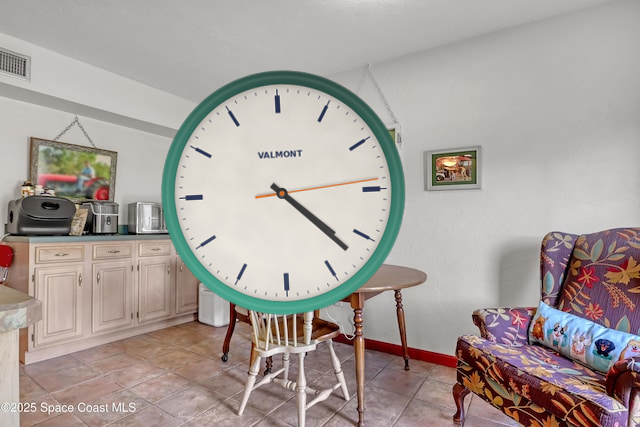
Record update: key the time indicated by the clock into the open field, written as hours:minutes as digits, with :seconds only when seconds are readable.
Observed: 4:22:14
